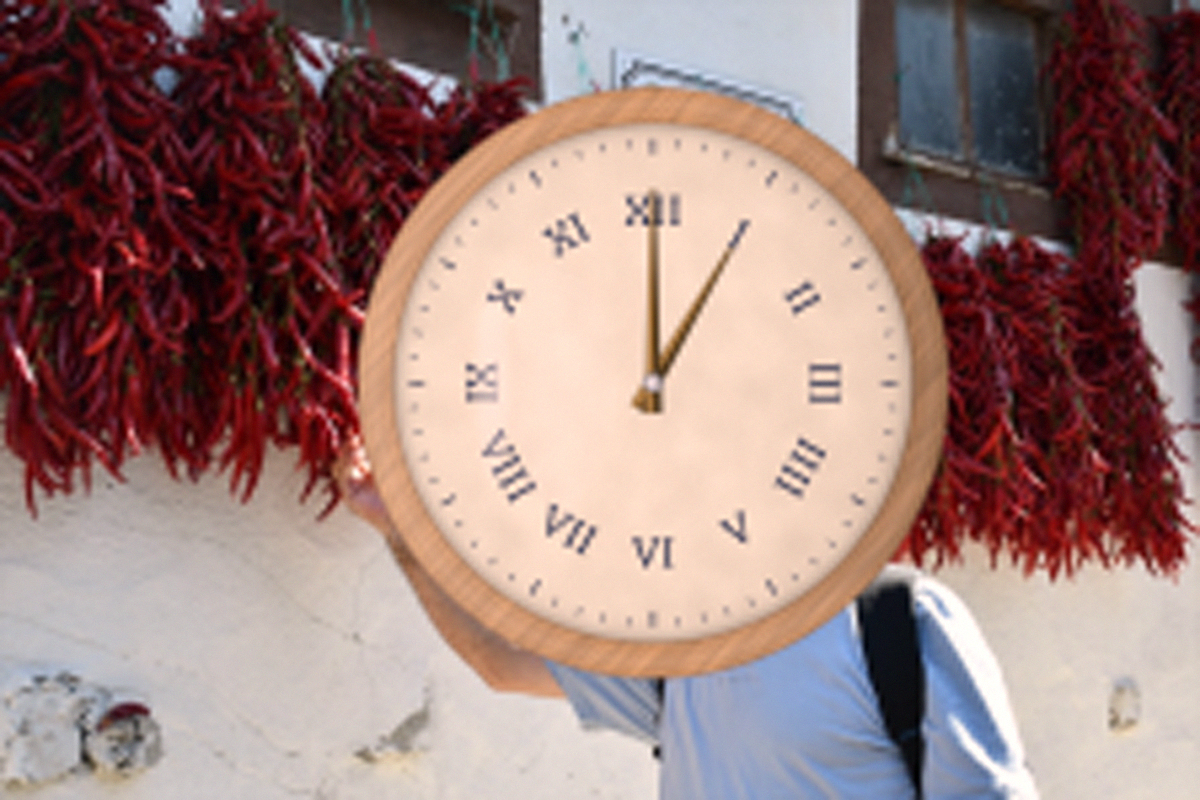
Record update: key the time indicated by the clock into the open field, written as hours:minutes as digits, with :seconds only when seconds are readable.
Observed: 1:00
